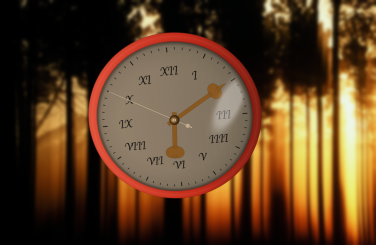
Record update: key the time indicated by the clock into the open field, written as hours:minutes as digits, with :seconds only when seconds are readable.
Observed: 6:09:50
